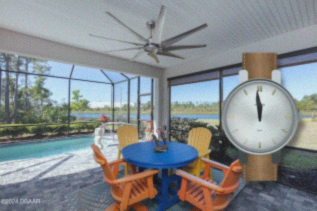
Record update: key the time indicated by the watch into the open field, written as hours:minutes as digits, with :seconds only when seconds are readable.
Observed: 11:59
